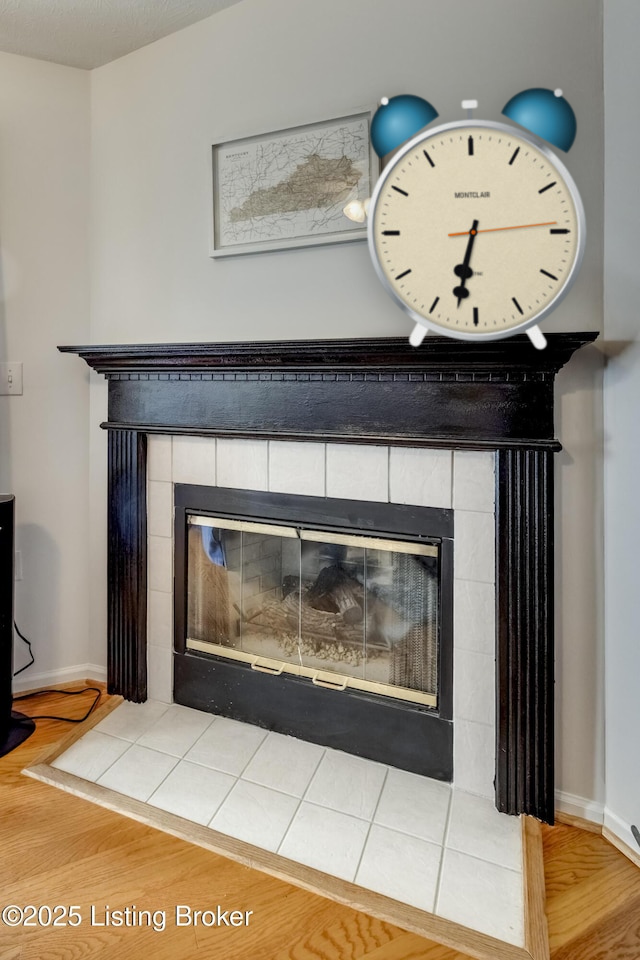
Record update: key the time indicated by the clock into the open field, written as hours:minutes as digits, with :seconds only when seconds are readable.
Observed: 6:32:14
